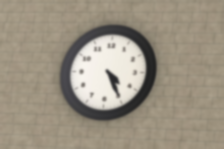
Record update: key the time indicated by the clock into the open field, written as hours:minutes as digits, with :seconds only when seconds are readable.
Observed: 4:25
